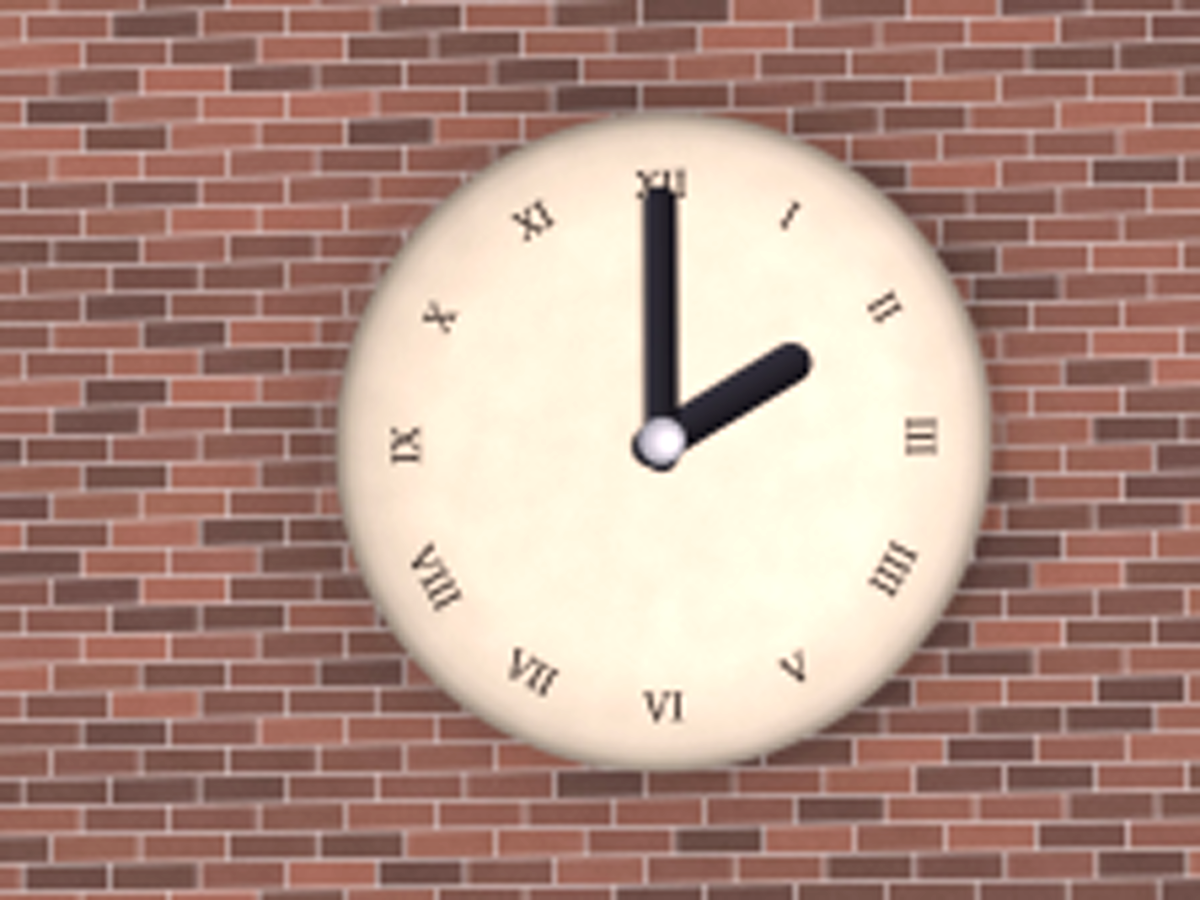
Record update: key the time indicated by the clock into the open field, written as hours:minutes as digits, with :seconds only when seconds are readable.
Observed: 2:00
